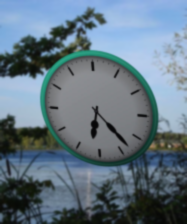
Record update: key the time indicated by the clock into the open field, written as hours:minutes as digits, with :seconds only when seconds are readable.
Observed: 6:23
